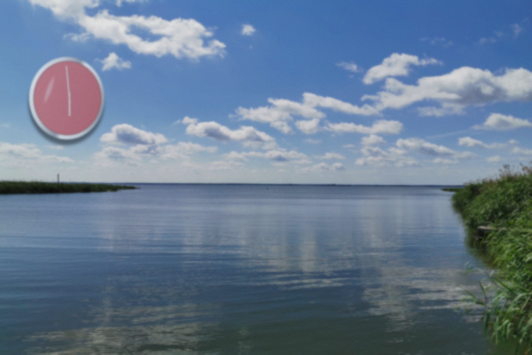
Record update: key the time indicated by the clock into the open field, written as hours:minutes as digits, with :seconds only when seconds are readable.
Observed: 5:59
